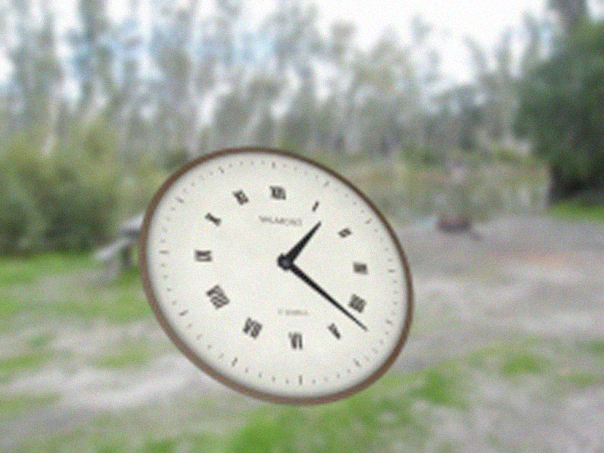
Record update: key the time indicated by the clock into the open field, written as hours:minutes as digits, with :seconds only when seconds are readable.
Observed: 1:22
